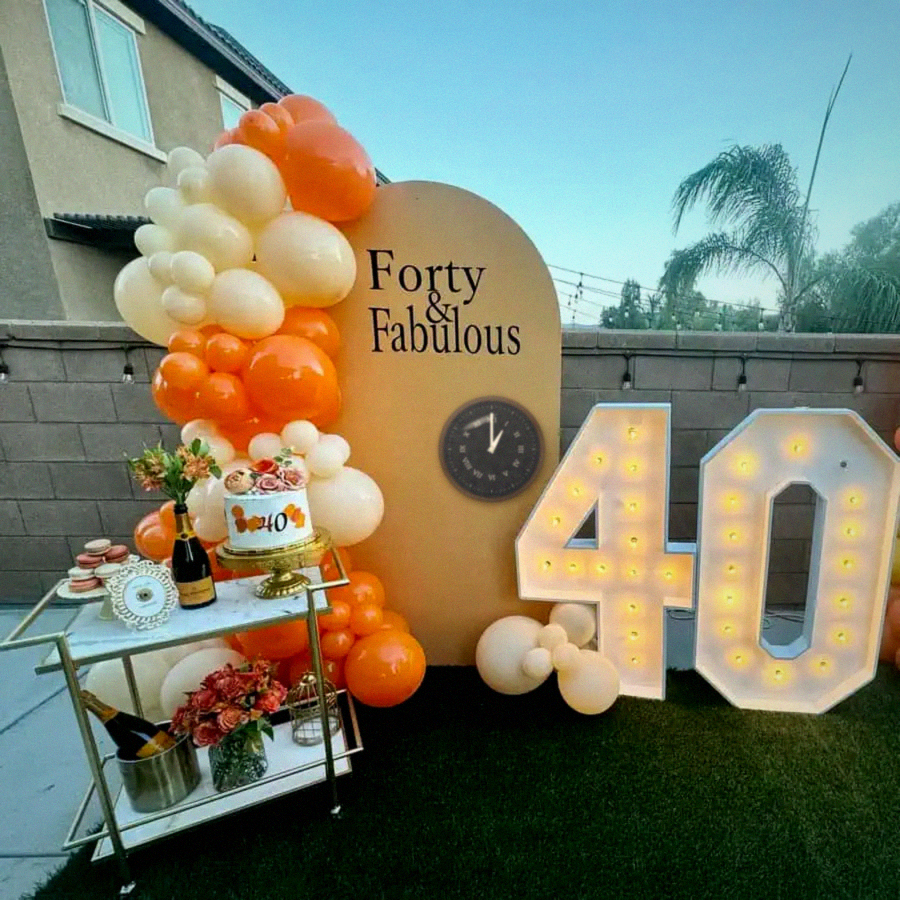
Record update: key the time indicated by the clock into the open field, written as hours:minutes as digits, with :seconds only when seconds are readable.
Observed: 1:00
